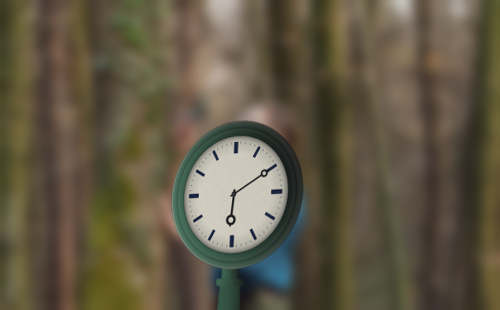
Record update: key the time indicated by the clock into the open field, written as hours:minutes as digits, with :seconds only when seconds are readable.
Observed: 6:10
